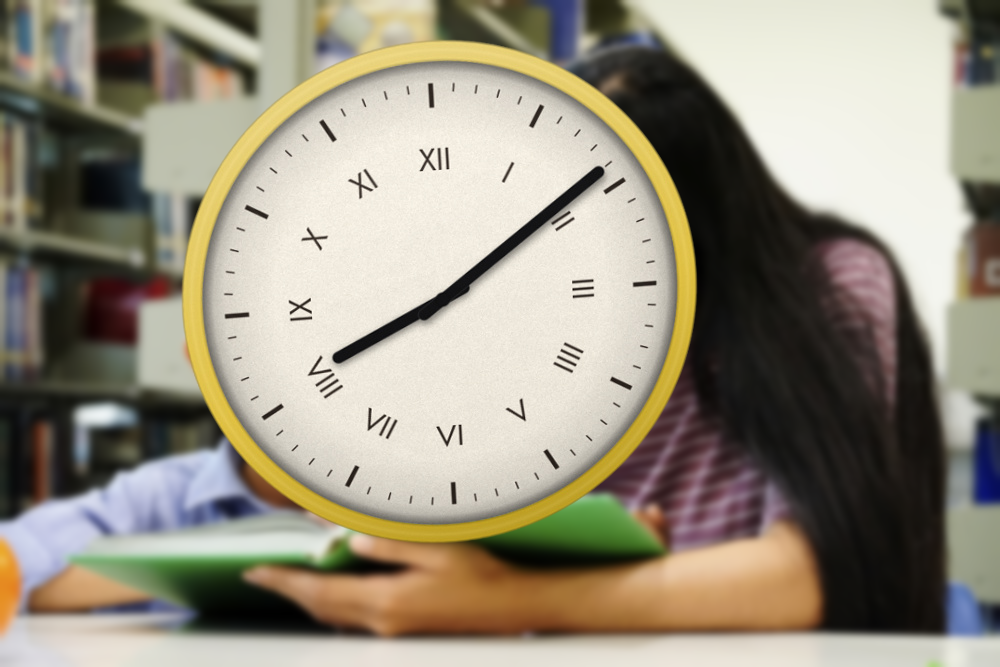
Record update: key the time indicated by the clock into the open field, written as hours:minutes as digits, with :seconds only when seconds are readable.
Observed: 8:09
